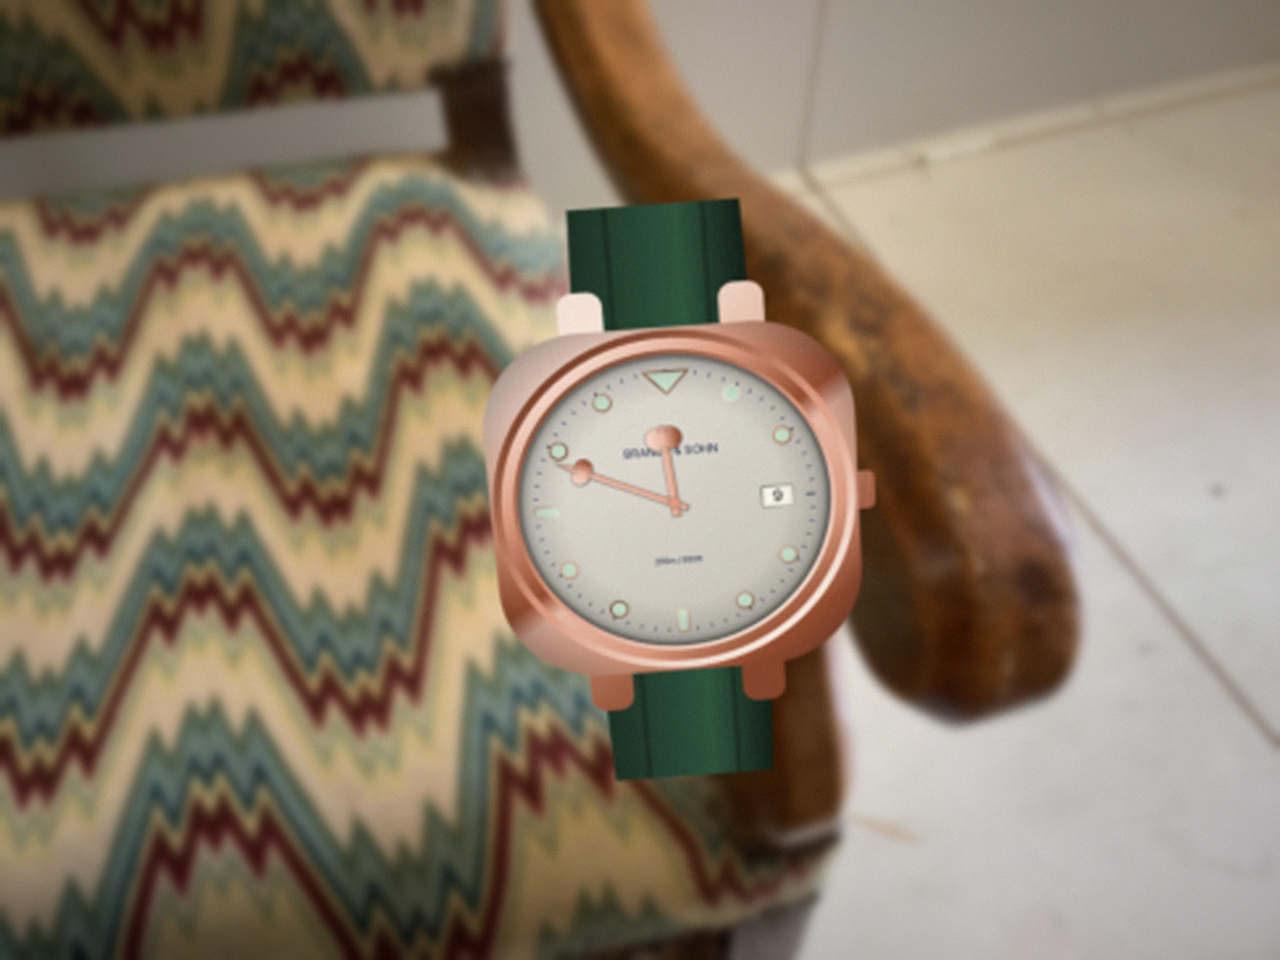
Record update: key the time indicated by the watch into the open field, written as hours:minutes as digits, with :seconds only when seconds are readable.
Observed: 11:49
